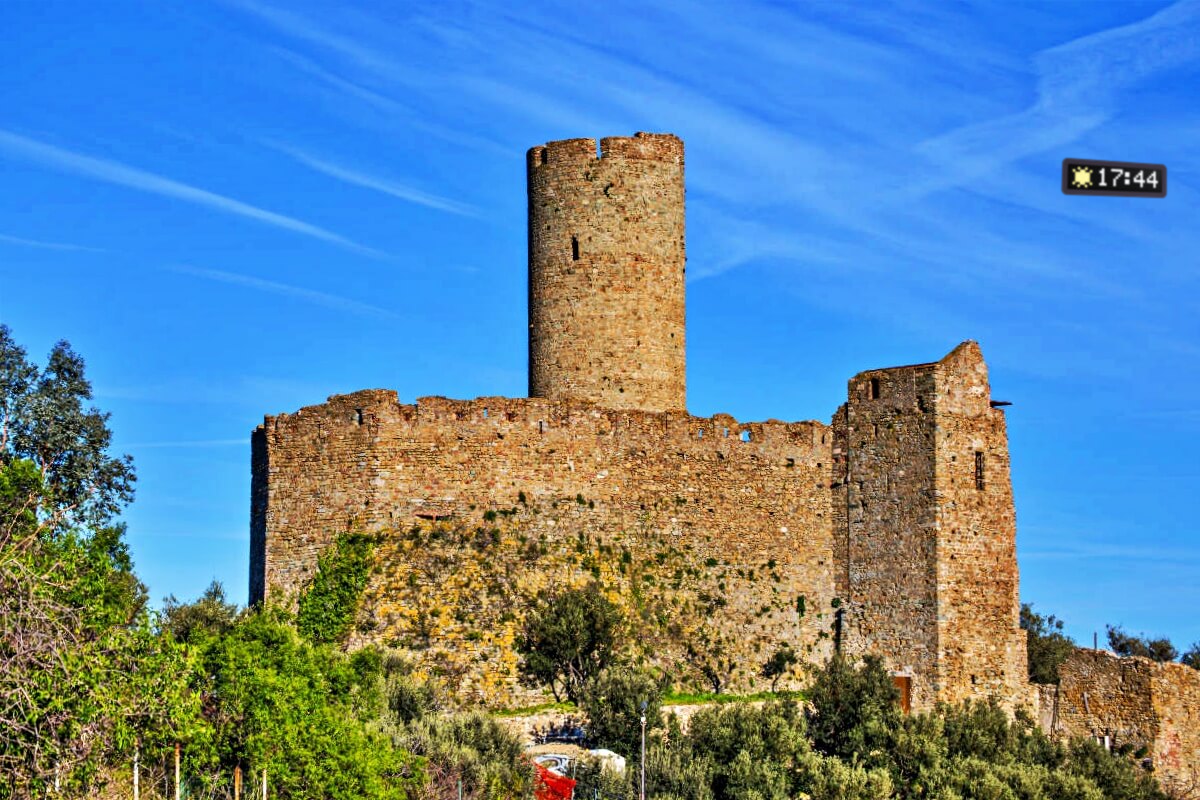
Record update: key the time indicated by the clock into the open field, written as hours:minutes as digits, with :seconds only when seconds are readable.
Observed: 17:44
